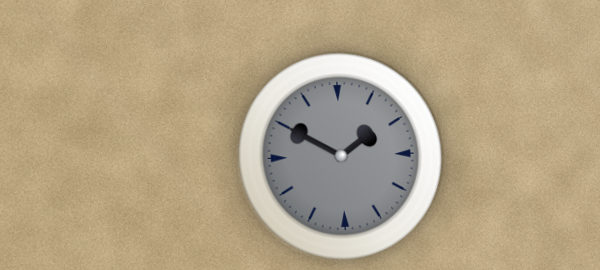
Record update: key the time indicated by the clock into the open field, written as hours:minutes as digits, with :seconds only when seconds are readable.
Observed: 1:50
